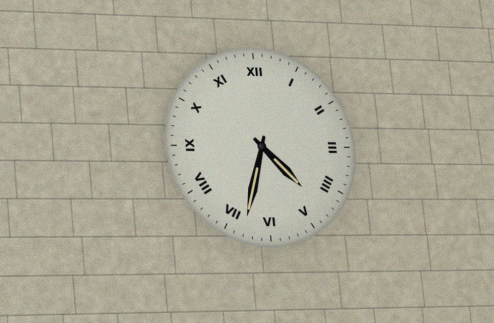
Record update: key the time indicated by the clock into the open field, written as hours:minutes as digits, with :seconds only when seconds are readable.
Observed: 4:33
